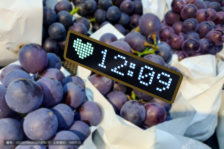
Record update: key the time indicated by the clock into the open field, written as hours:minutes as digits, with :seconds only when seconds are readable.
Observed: 12:09
